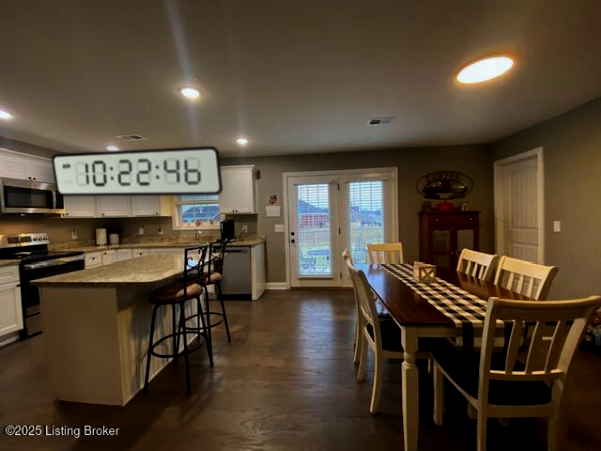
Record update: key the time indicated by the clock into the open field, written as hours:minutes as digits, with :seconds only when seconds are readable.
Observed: 10:22:46
